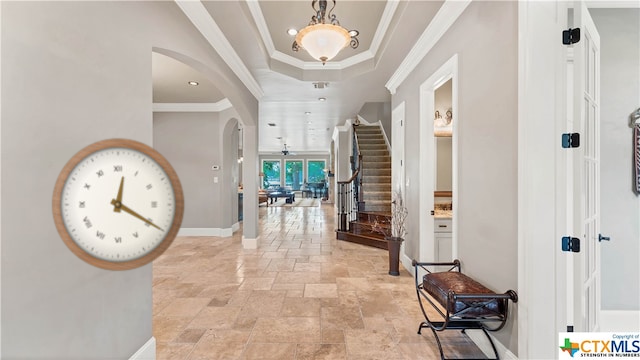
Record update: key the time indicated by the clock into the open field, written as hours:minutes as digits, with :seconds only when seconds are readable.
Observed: 12:20
